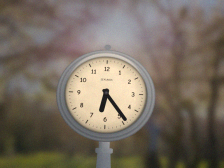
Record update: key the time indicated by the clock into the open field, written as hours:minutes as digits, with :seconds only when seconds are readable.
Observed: 6:24
